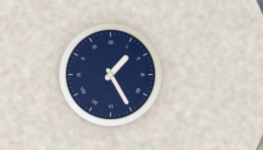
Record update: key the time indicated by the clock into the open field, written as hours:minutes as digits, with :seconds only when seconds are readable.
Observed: 1:25
